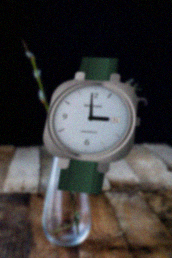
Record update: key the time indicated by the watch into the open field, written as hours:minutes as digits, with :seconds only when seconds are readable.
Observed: 2:59
